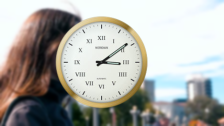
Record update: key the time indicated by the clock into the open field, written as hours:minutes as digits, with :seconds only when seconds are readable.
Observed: 3:09
